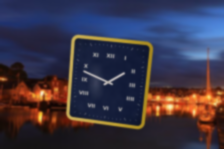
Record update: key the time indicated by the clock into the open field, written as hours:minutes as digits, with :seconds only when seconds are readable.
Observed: 1:48
